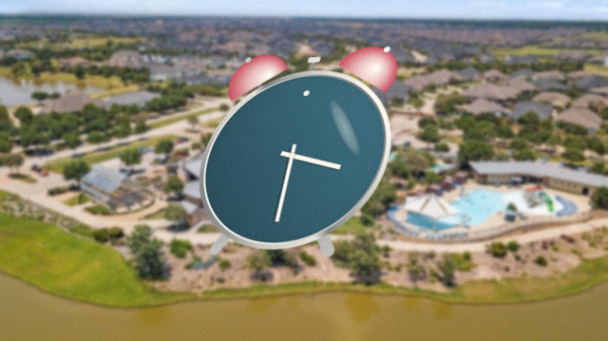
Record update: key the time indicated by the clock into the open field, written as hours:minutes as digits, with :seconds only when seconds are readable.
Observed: 3:30
